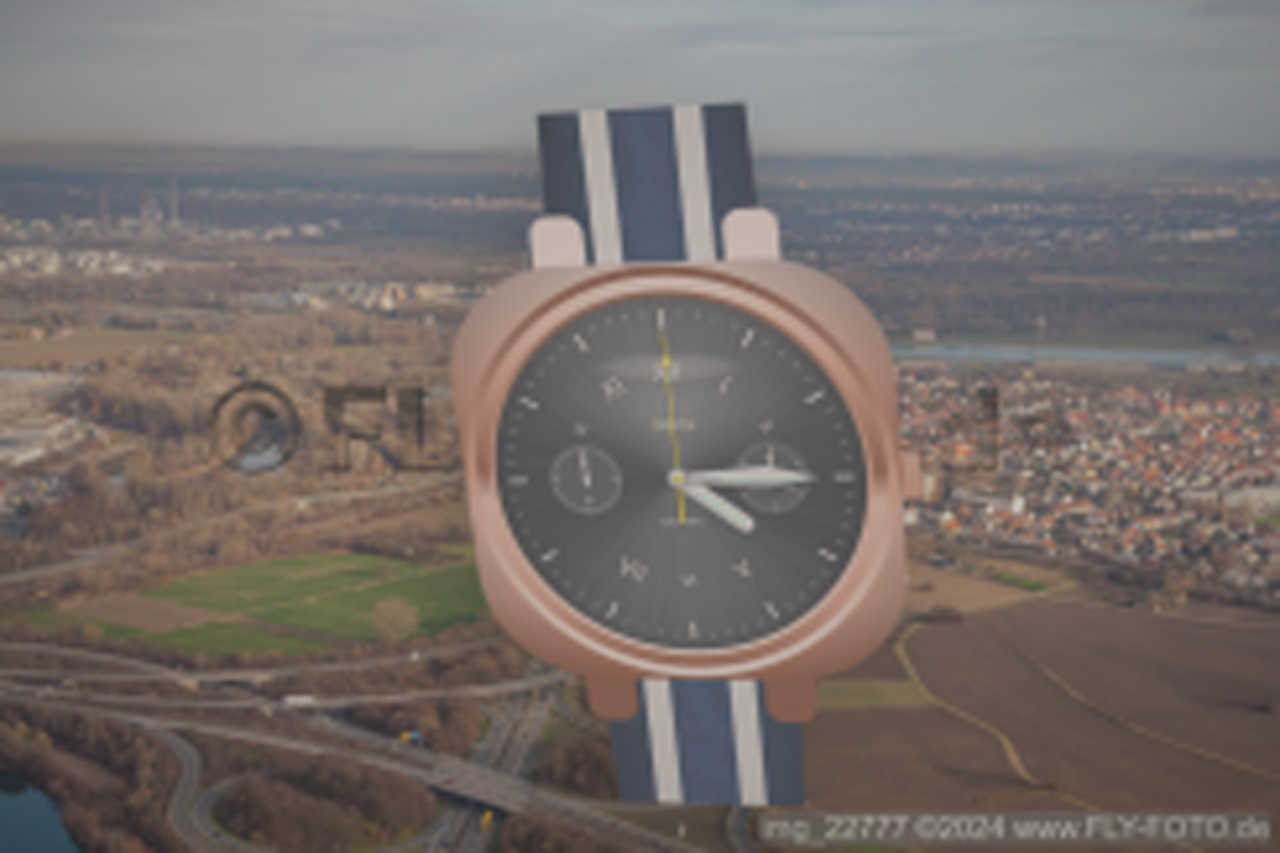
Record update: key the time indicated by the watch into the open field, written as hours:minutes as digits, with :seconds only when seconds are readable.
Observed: 4:15
